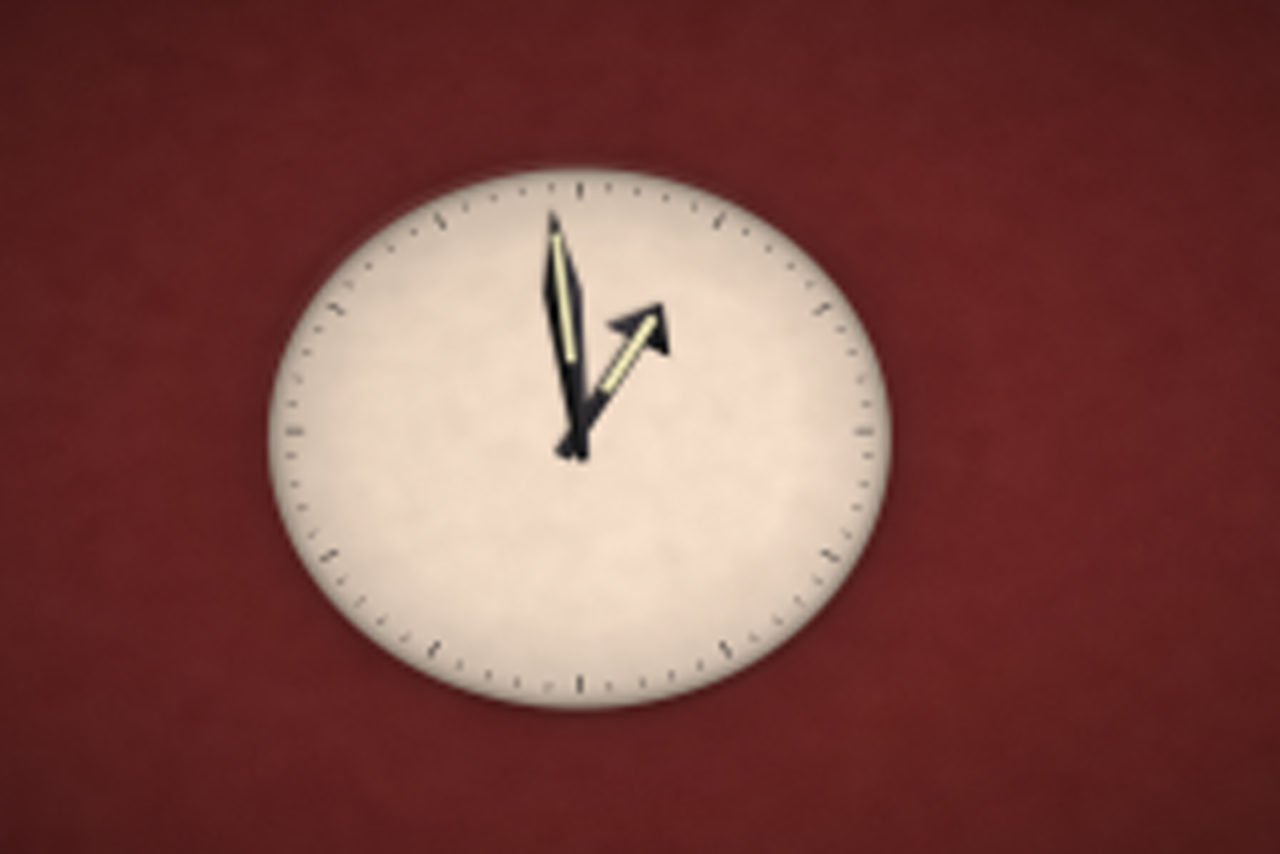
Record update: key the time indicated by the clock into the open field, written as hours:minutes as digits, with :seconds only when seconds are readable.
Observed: 12:59
